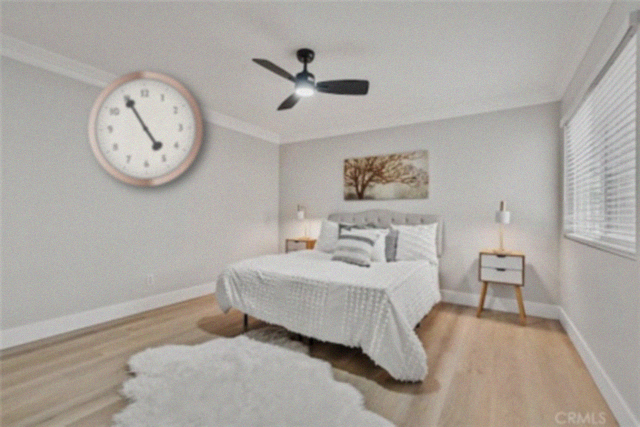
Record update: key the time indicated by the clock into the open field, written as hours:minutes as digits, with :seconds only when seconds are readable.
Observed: 4:55
